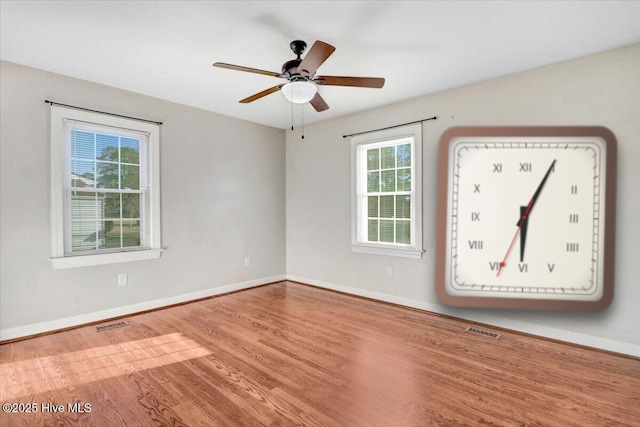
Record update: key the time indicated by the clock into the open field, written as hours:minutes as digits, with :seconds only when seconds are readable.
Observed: 6:04:34
